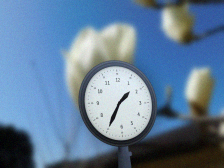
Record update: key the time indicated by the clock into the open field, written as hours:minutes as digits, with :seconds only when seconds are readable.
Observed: 1:35
